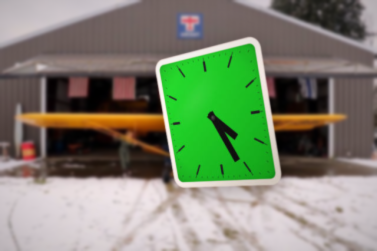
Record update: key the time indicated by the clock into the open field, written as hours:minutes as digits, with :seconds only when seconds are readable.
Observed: 4:26
